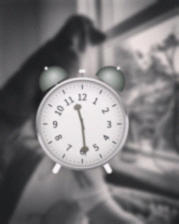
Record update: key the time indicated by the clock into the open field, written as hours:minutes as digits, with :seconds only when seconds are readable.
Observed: 11:29
